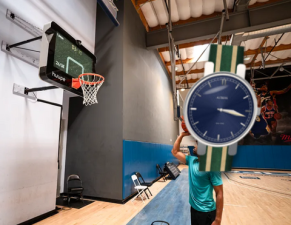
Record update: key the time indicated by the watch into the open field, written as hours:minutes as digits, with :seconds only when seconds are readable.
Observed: 3:17
